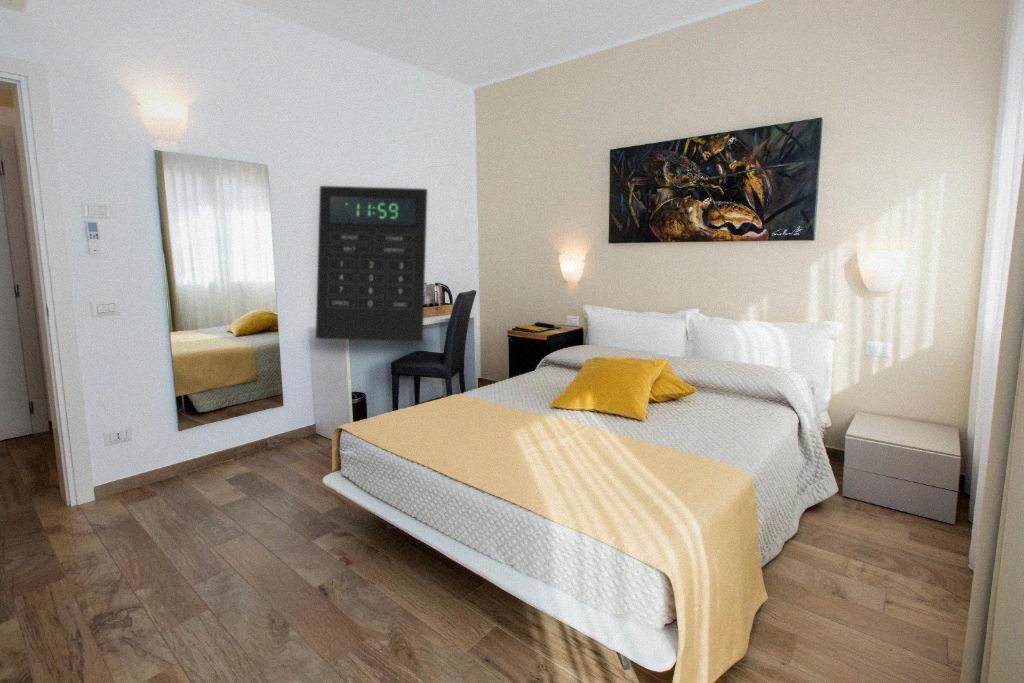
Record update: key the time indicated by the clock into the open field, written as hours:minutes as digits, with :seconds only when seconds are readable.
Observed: 11:59
